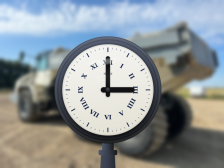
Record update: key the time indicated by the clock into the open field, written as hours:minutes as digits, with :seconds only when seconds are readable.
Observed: 3:00
